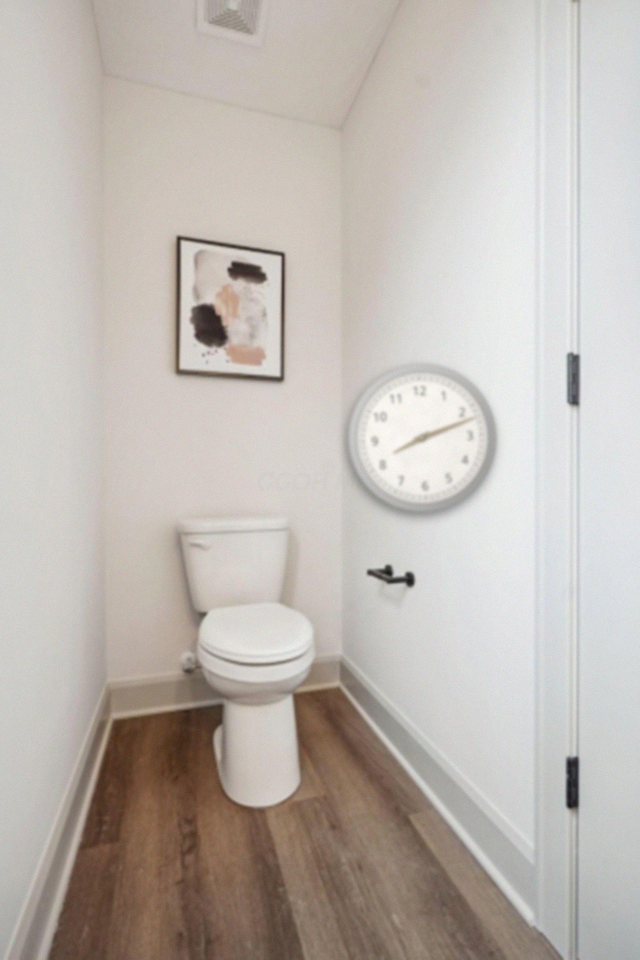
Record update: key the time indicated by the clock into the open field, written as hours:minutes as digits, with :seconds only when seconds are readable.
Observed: 8:12
